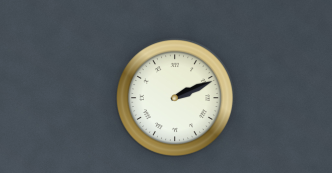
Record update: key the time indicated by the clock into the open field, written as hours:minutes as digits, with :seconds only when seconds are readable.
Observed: 2:11
